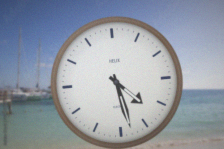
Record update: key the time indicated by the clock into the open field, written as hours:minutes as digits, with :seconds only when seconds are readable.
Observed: 4:28
